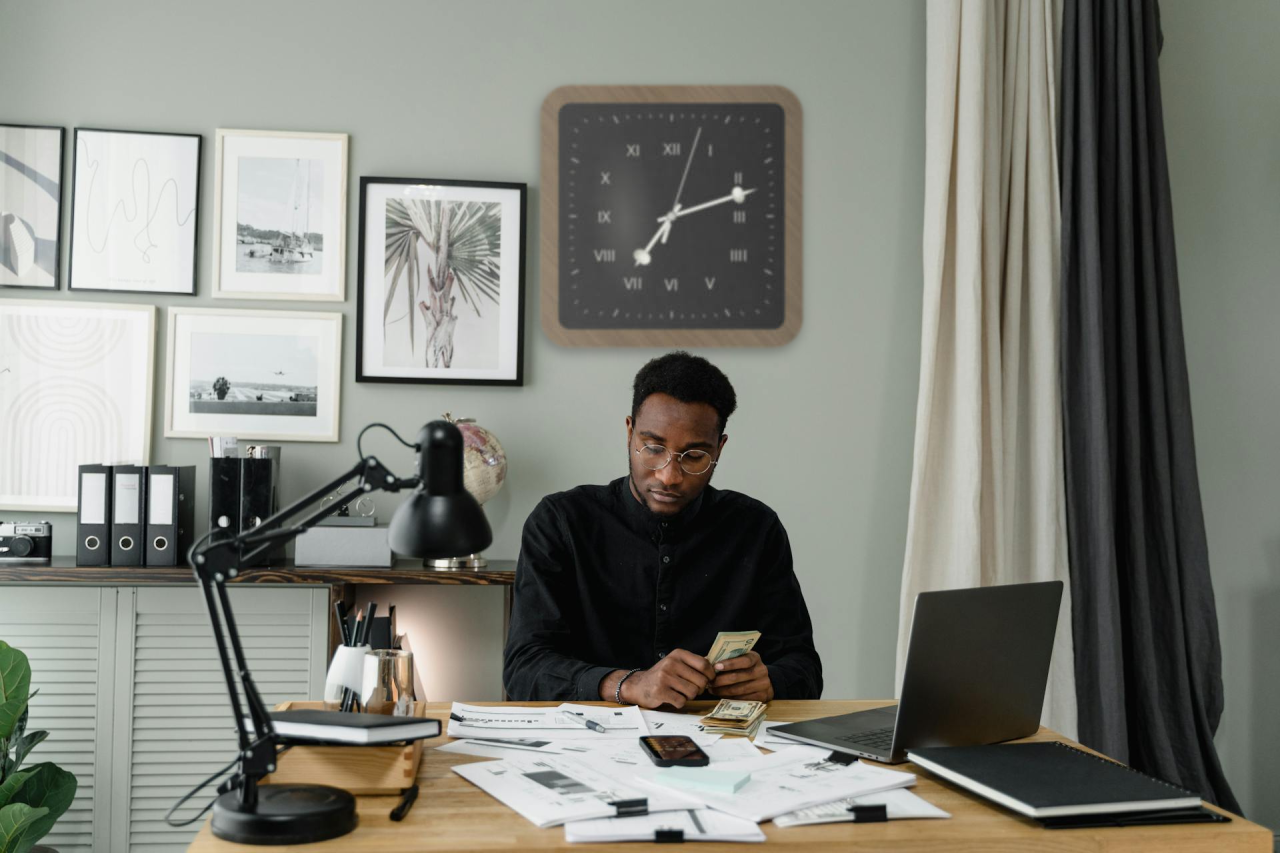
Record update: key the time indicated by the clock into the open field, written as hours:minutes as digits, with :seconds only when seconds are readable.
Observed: 7:12:03
